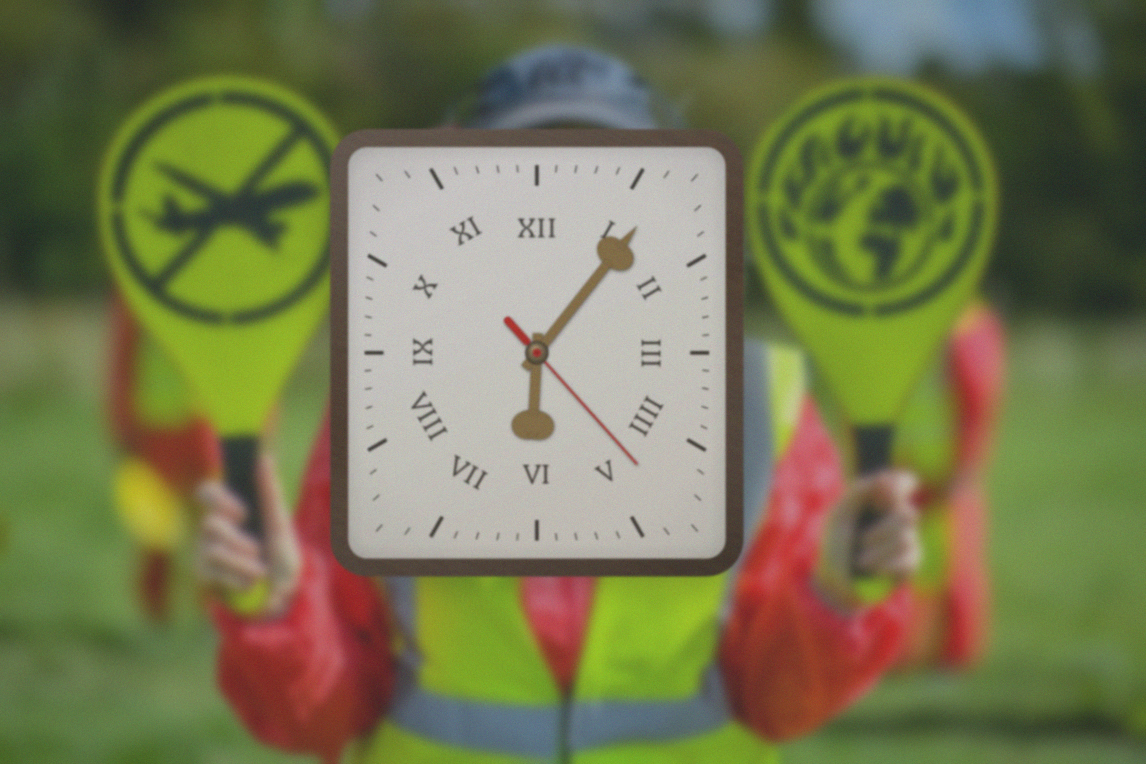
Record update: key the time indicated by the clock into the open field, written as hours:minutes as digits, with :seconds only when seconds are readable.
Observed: 6:06:23
